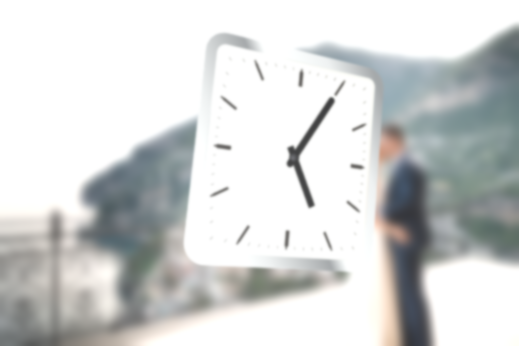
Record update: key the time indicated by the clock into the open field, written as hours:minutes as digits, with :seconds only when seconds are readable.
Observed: 5:05
